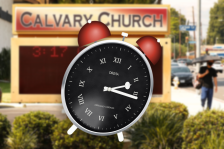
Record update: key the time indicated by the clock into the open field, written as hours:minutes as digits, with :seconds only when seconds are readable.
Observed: 2:16
